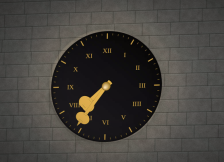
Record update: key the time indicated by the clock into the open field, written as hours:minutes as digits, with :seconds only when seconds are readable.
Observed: 7:36
